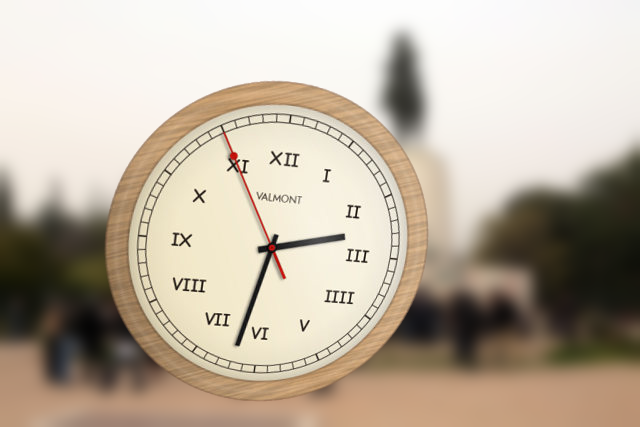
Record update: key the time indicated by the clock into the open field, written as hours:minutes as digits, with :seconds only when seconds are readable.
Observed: 2:31:55
